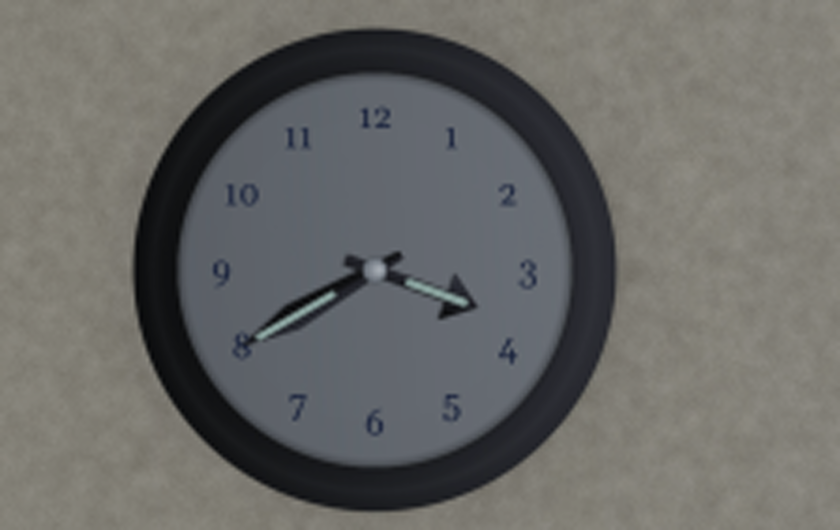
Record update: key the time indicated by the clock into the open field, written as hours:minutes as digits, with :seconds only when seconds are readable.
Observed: 3:40
